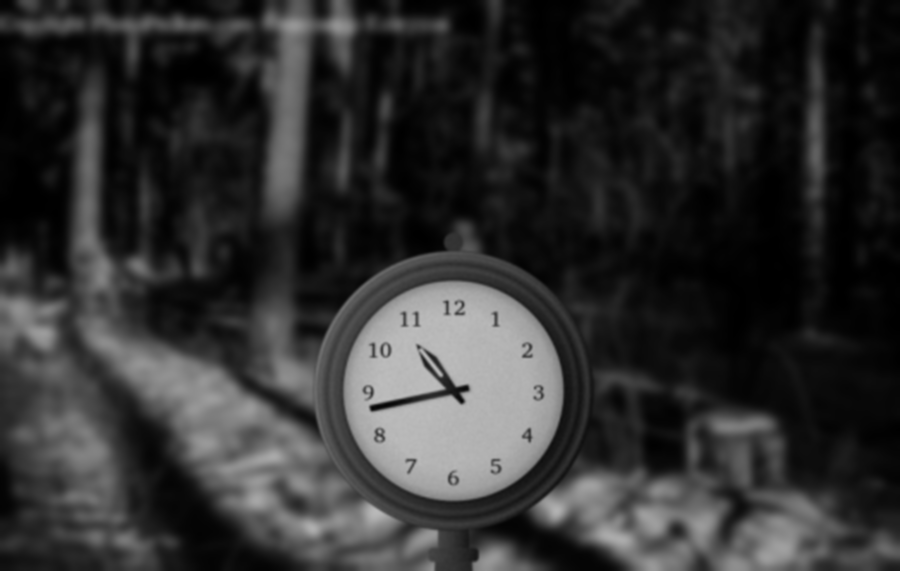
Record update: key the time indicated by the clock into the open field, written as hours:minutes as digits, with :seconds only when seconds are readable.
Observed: 10:43
